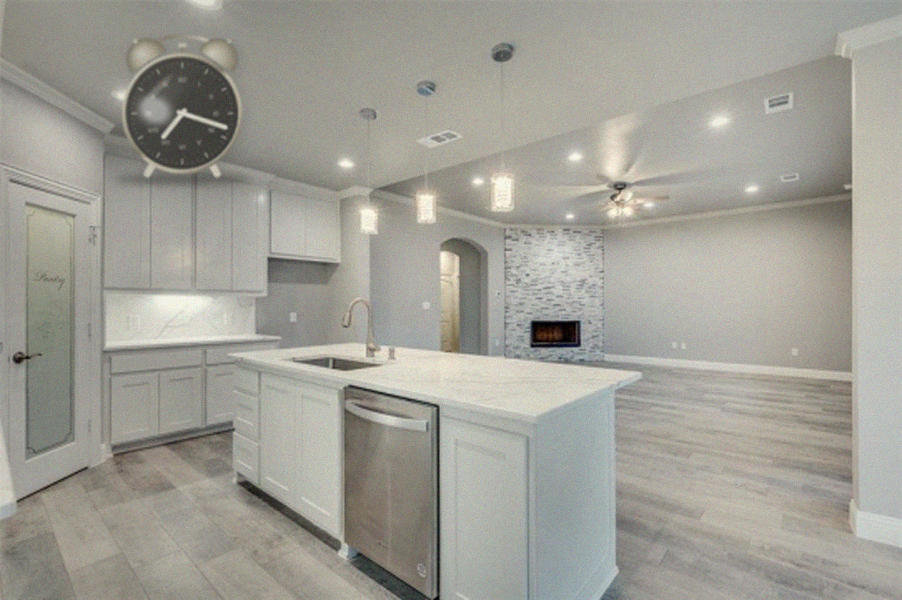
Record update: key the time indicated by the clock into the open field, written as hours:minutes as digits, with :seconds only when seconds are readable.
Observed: 7:18
